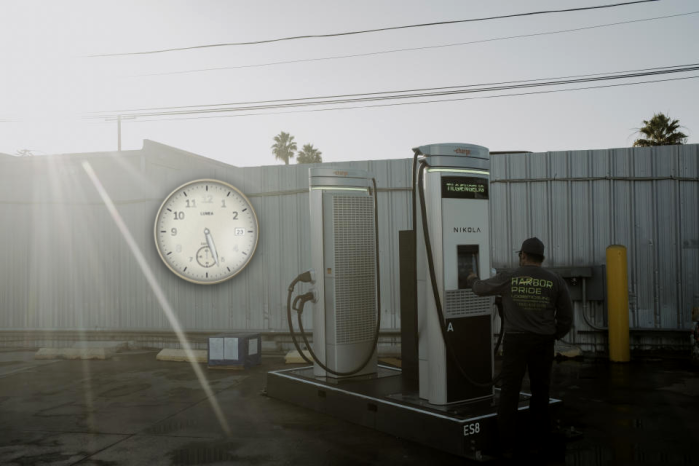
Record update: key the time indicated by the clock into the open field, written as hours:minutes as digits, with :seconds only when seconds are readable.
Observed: 5:27
